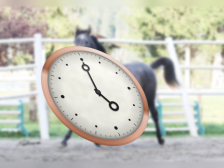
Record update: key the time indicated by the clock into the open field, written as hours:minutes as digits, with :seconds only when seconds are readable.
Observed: 5:00
